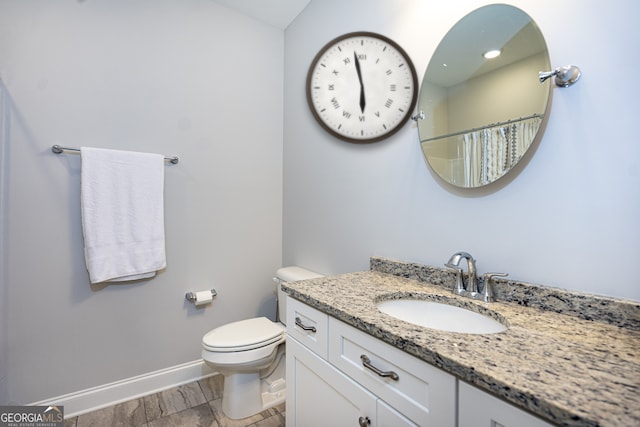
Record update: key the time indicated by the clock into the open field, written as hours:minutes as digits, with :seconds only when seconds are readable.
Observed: 5:58
